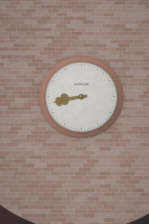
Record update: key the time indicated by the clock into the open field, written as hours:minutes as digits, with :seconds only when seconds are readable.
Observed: 8:43
